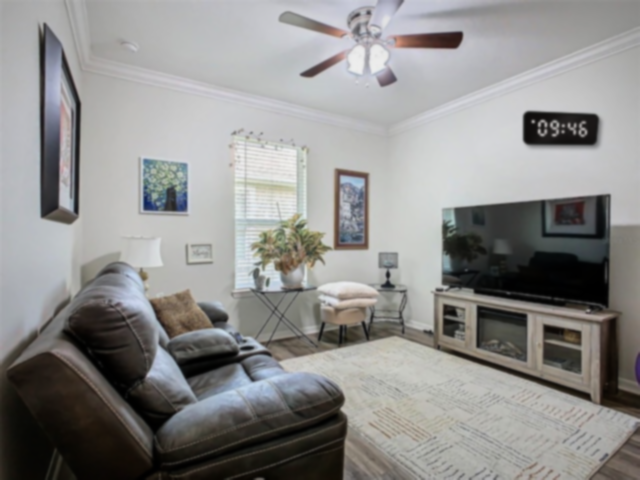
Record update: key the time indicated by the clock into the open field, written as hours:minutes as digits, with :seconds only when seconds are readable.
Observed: 9:46
